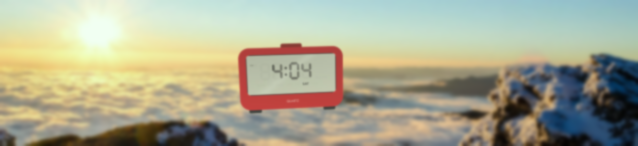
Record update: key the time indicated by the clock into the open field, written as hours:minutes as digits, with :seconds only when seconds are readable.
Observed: 4:04
